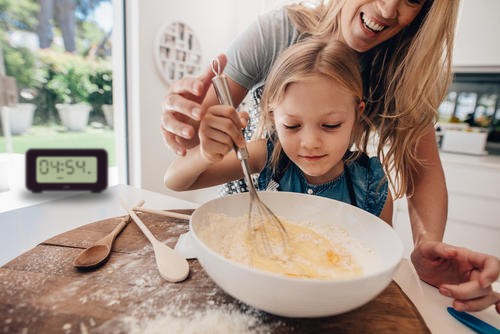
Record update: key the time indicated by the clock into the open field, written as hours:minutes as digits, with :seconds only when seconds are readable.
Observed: 4:54
